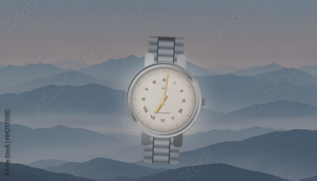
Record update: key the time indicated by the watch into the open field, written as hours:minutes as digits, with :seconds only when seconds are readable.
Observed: 7:01
